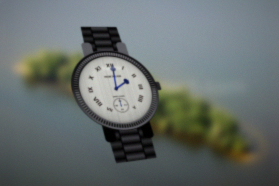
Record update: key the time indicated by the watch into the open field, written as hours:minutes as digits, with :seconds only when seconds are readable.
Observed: 2:01
